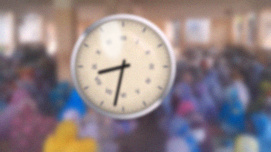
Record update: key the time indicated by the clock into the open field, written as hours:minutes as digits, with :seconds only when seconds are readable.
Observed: 8:32
